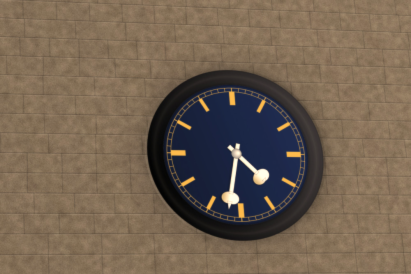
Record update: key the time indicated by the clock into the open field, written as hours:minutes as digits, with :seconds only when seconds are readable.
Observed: 4:32
